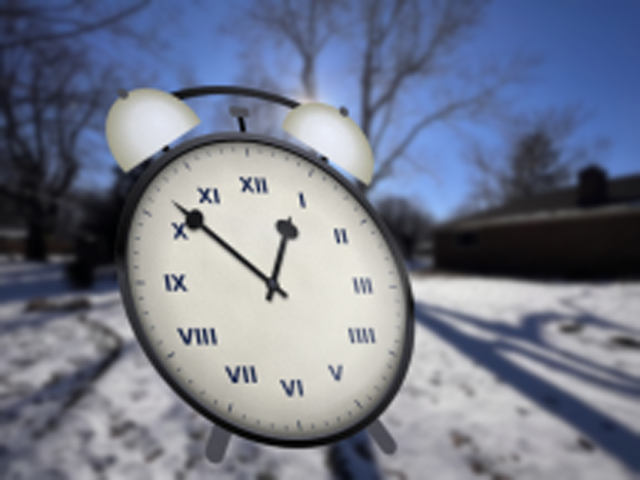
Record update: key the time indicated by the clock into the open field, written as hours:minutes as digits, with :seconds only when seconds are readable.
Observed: 12:52
